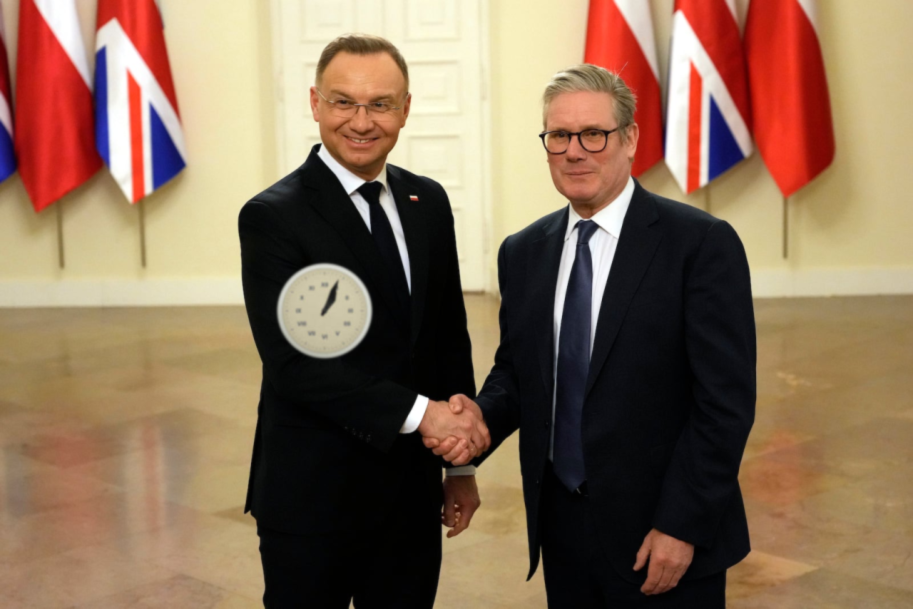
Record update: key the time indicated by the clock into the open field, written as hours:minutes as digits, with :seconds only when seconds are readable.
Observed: 1:04
